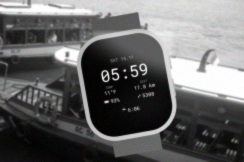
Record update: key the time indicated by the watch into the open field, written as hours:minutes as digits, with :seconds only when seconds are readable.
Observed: 5:59
